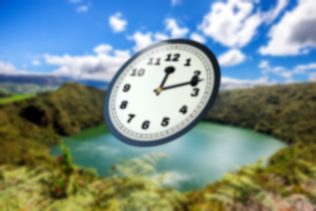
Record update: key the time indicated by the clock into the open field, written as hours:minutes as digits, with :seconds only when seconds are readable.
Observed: 12:12
